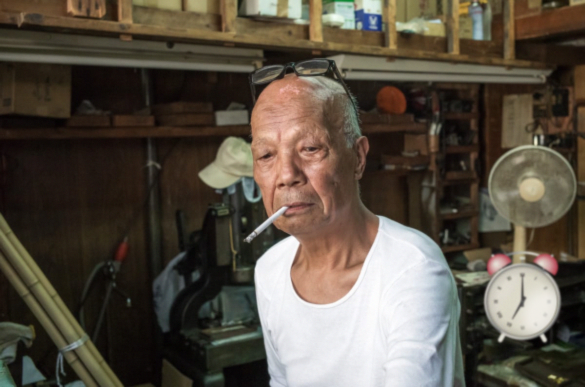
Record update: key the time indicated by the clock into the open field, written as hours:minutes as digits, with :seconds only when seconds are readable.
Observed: 7:00
